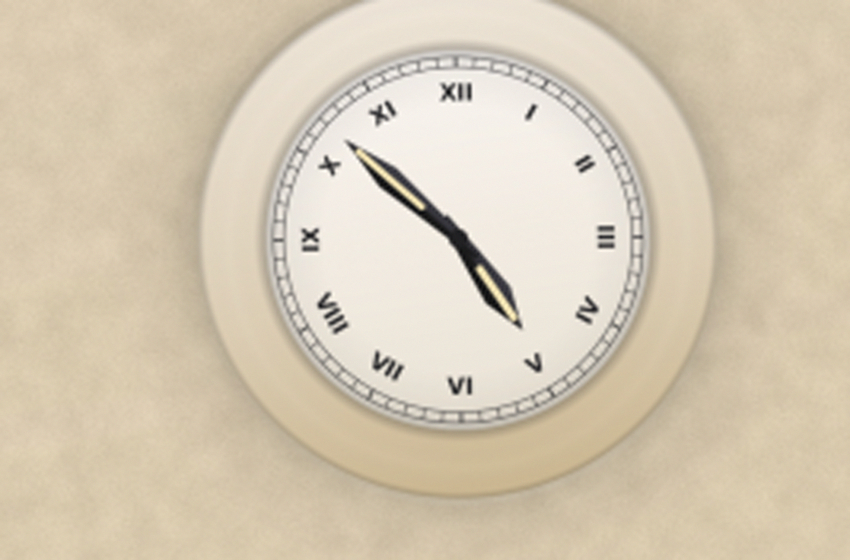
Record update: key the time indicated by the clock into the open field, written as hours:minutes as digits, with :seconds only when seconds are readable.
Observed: 4:52
